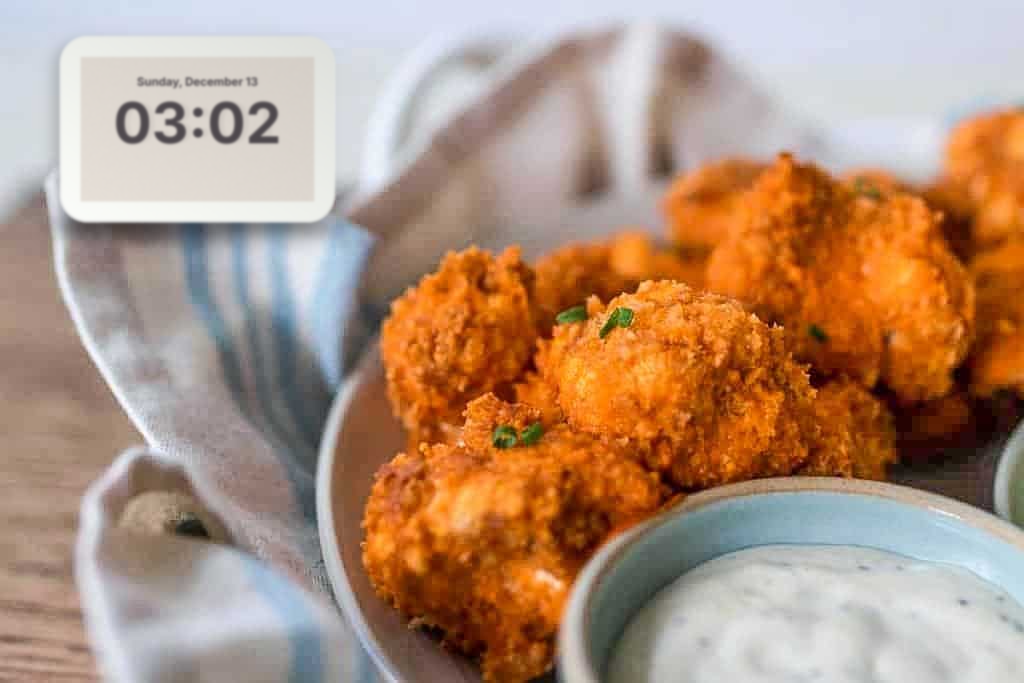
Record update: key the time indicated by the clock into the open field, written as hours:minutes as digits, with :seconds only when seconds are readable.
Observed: 3:02
